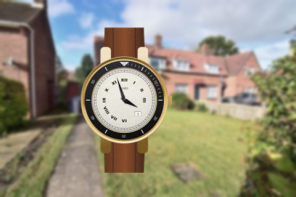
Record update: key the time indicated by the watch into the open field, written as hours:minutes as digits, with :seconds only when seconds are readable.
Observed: 3:57
